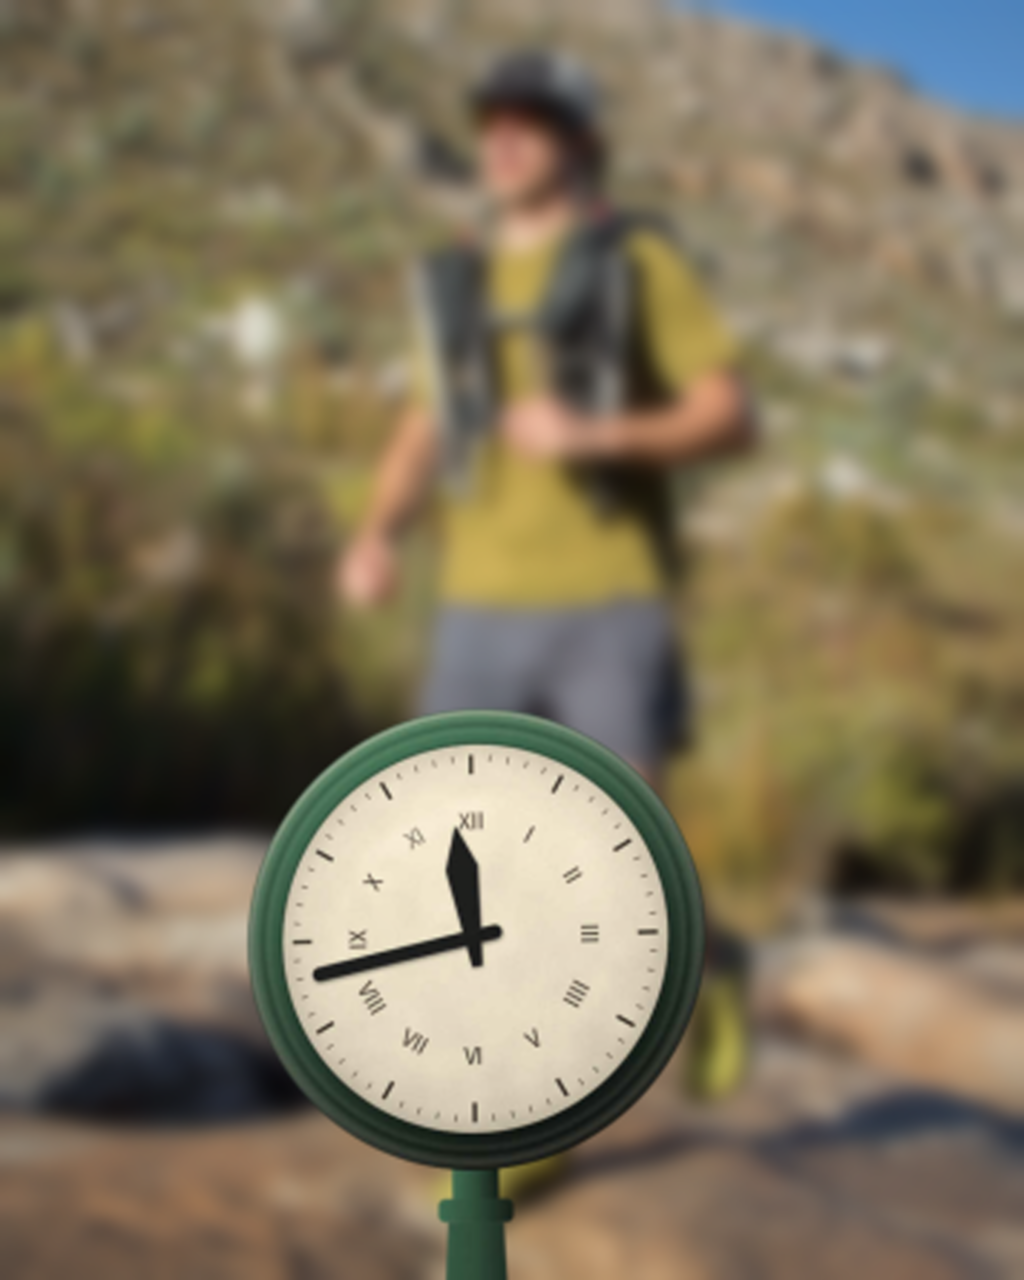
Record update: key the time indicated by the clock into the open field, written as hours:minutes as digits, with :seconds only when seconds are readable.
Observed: 11:43
